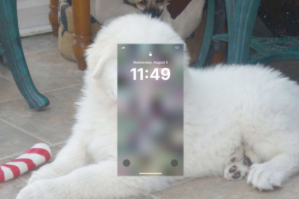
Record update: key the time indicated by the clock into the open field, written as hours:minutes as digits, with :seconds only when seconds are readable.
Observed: 11:49
